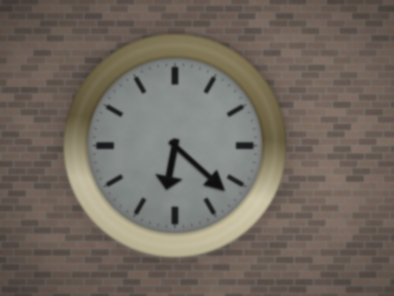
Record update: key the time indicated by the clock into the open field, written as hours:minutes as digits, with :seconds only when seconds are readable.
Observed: 6:22
